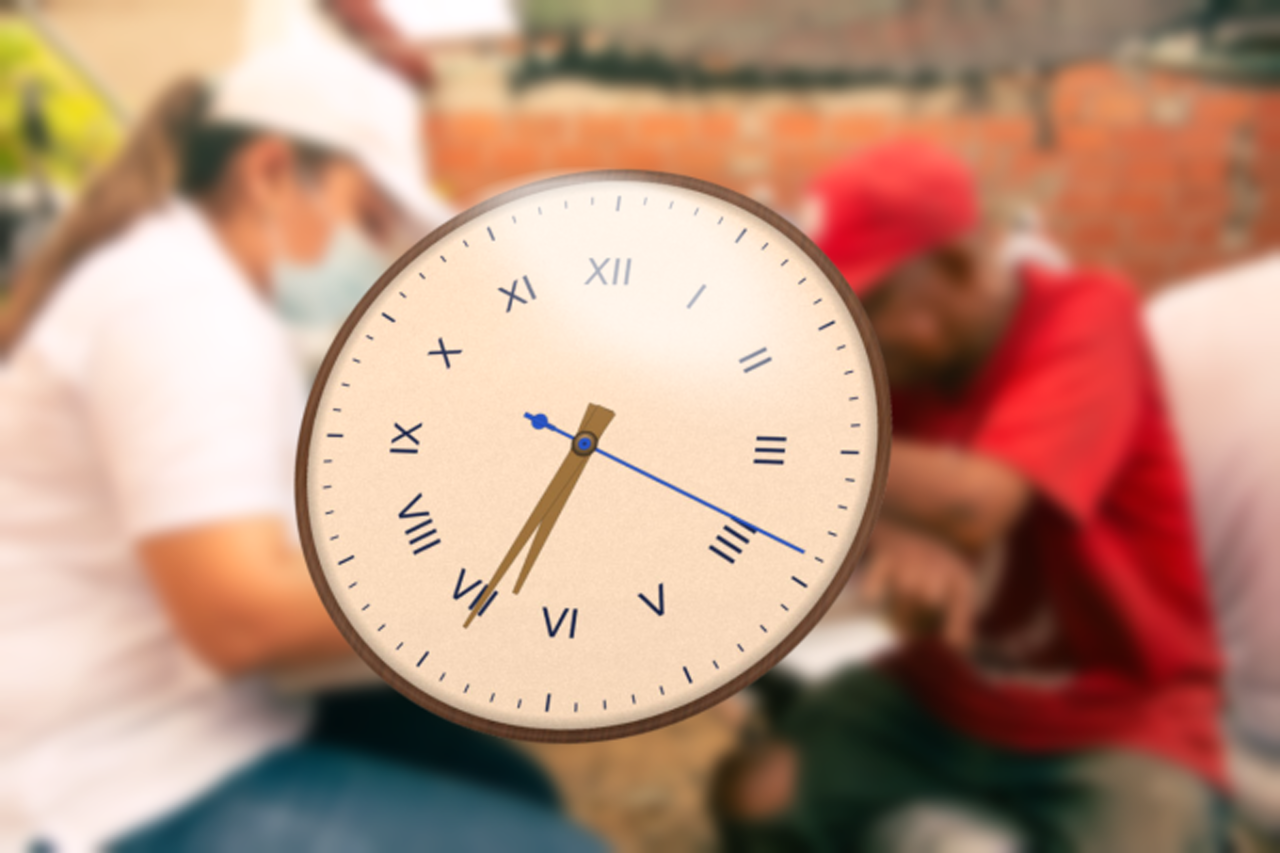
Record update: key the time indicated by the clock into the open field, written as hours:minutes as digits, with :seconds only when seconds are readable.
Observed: 6:34:19
